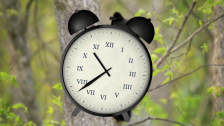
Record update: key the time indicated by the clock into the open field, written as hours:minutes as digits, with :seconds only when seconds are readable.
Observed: 10:38
